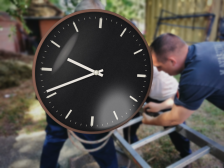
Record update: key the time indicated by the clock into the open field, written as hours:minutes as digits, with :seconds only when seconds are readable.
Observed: 9:41
